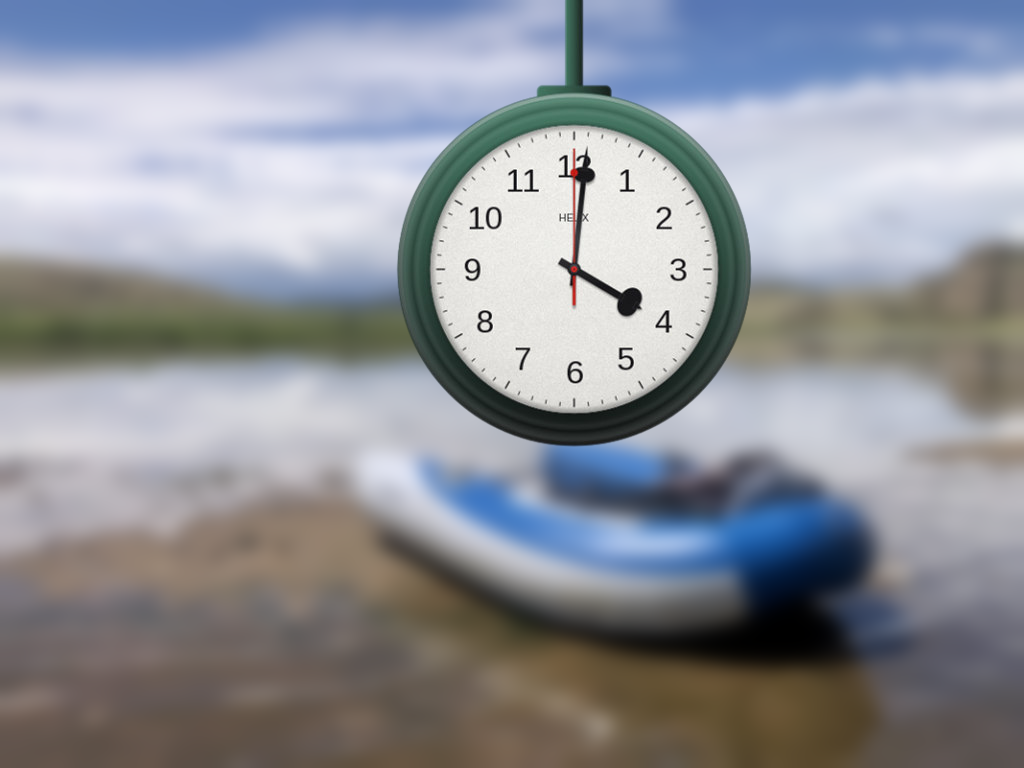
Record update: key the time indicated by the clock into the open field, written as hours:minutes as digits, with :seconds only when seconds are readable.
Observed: 4:01:00
